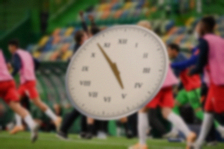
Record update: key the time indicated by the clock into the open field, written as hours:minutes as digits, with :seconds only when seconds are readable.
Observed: 4:53
